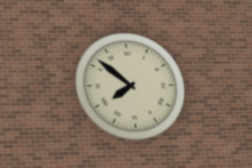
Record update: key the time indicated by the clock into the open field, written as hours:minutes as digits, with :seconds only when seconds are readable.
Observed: 7:52
